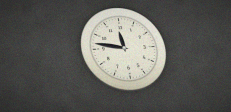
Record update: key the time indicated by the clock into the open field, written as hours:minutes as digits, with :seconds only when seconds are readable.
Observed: 11:47
